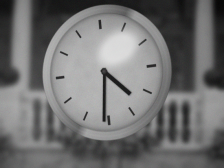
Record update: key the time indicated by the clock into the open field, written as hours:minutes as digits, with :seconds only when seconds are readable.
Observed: 4:31
